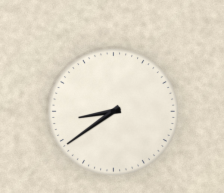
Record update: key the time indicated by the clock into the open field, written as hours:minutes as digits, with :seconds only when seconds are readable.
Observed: 8:39
